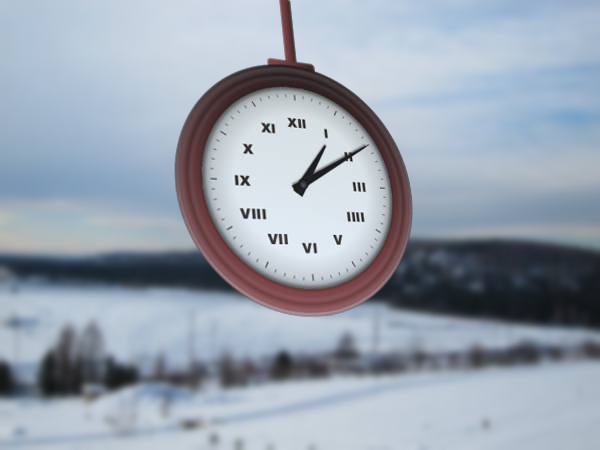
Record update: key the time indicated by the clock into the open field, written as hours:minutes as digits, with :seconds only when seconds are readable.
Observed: 1:10
